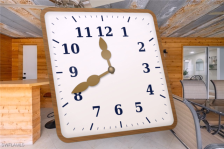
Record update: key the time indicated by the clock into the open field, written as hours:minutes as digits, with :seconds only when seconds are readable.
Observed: 11:41
